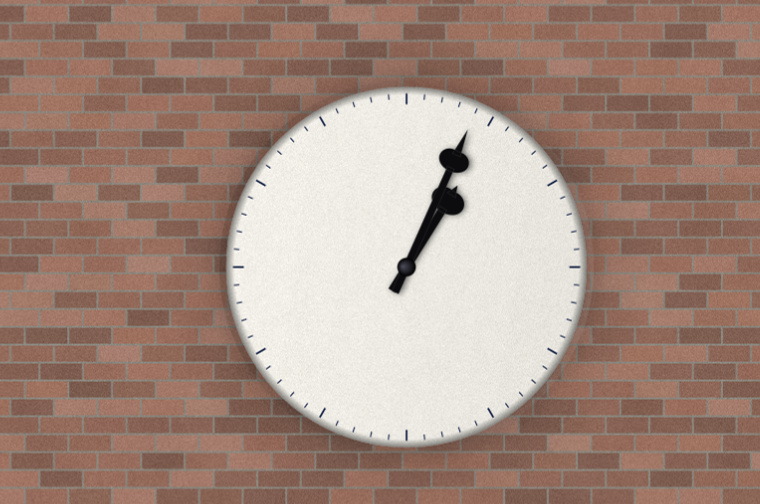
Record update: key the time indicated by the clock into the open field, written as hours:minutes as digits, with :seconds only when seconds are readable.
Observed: 1:04
